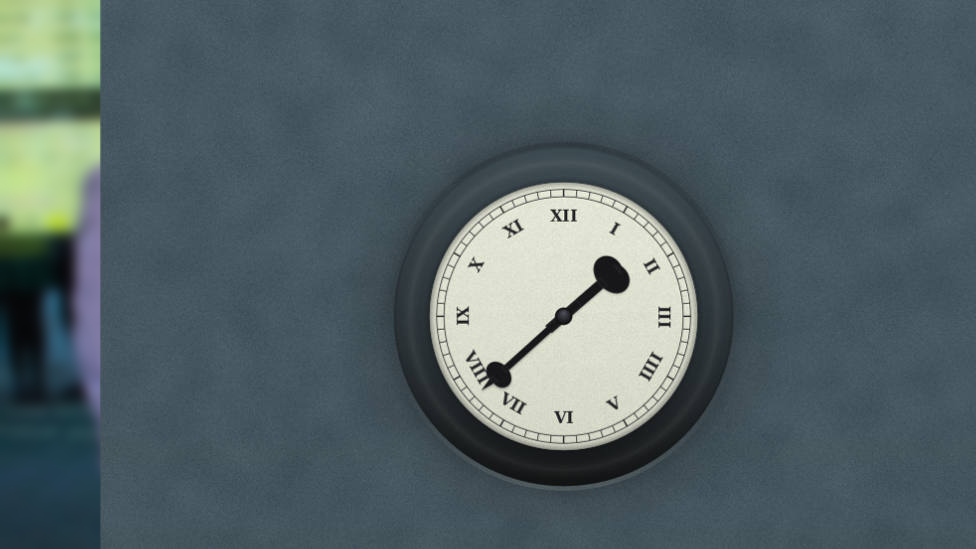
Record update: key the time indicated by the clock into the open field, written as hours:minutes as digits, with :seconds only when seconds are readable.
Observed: 1:38
